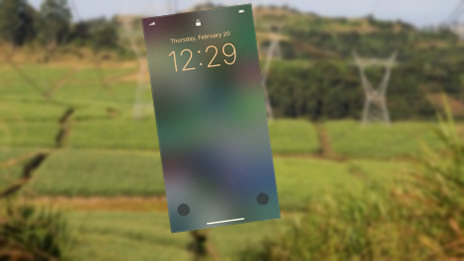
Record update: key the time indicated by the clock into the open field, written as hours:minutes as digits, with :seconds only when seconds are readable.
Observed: 12:29
